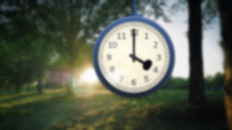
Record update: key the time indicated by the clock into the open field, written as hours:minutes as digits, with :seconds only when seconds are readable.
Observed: 4:00
